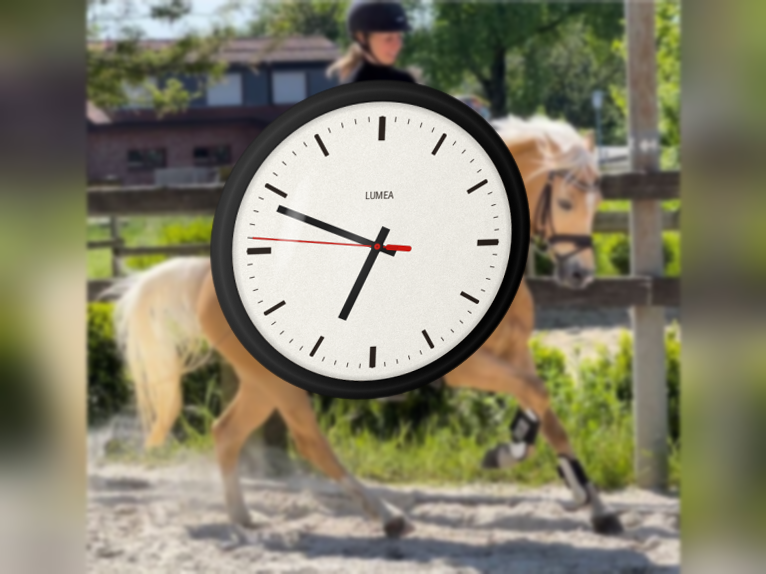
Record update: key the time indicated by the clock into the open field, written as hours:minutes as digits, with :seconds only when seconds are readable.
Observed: 6:48:46
